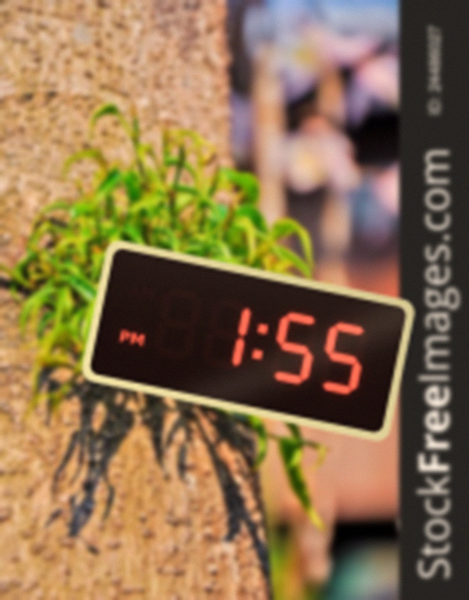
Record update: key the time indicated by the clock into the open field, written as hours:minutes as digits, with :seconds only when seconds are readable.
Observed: 1:55
